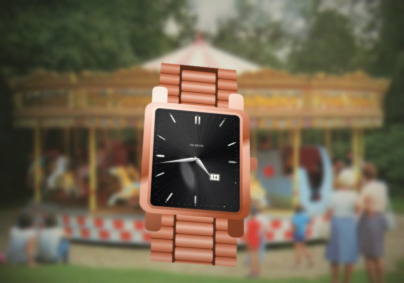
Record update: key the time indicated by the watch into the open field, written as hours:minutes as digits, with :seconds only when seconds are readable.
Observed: 4:43
